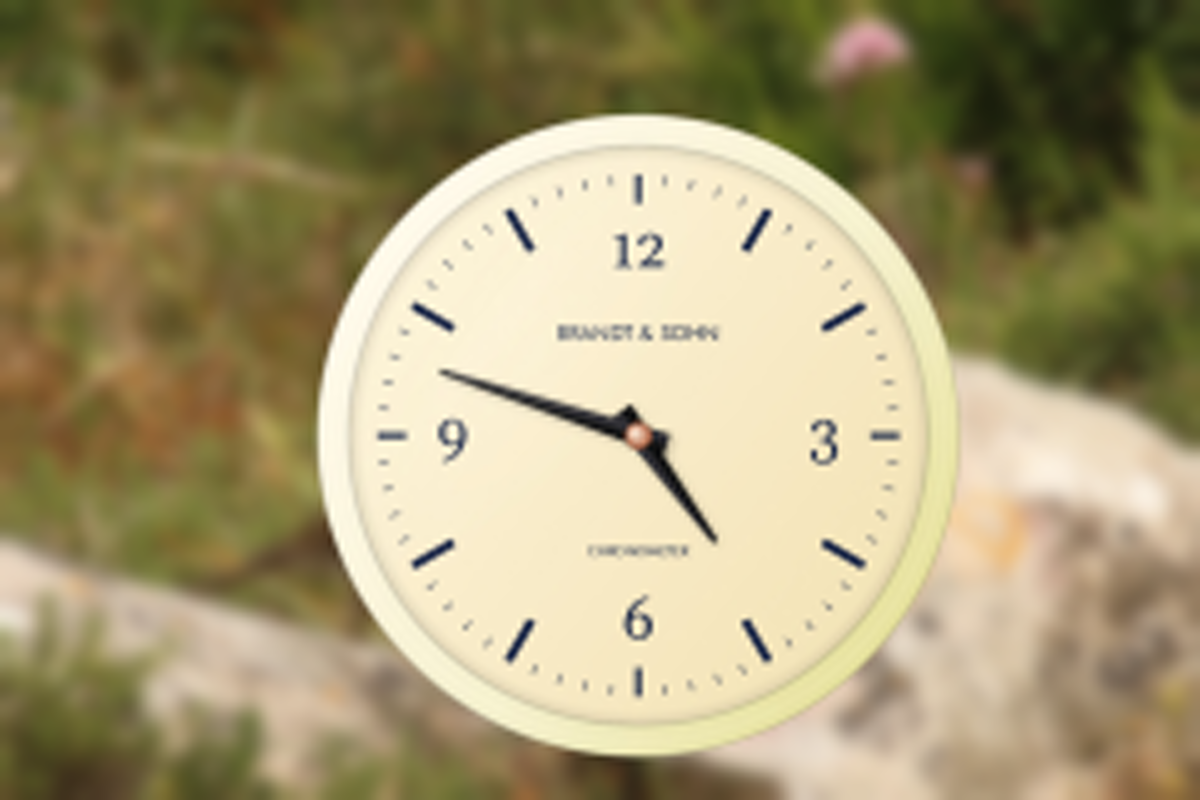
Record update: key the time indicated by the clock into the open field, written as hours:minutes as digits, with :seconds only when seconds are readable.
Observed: 4:48
